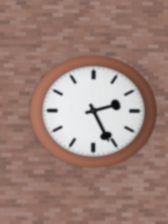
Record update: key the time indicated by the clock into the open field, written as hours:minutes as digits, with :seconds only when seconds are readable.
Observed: 2:26
